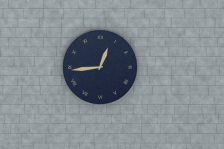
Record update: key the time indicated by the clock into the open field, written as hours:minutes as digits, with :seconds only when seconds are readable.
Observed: 12:44
